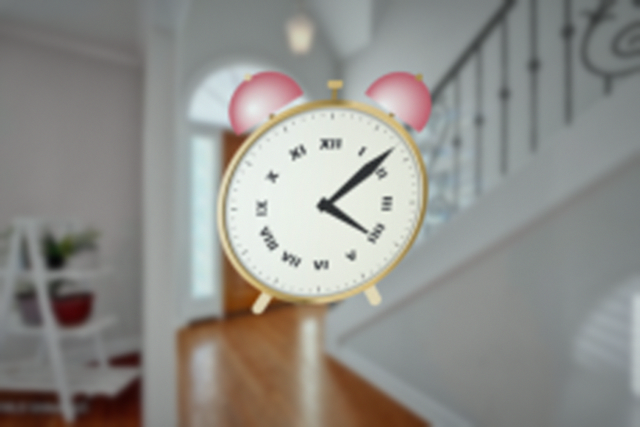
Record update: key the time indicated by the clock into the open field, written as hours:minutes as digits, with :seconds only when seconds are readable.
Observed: 4:08
